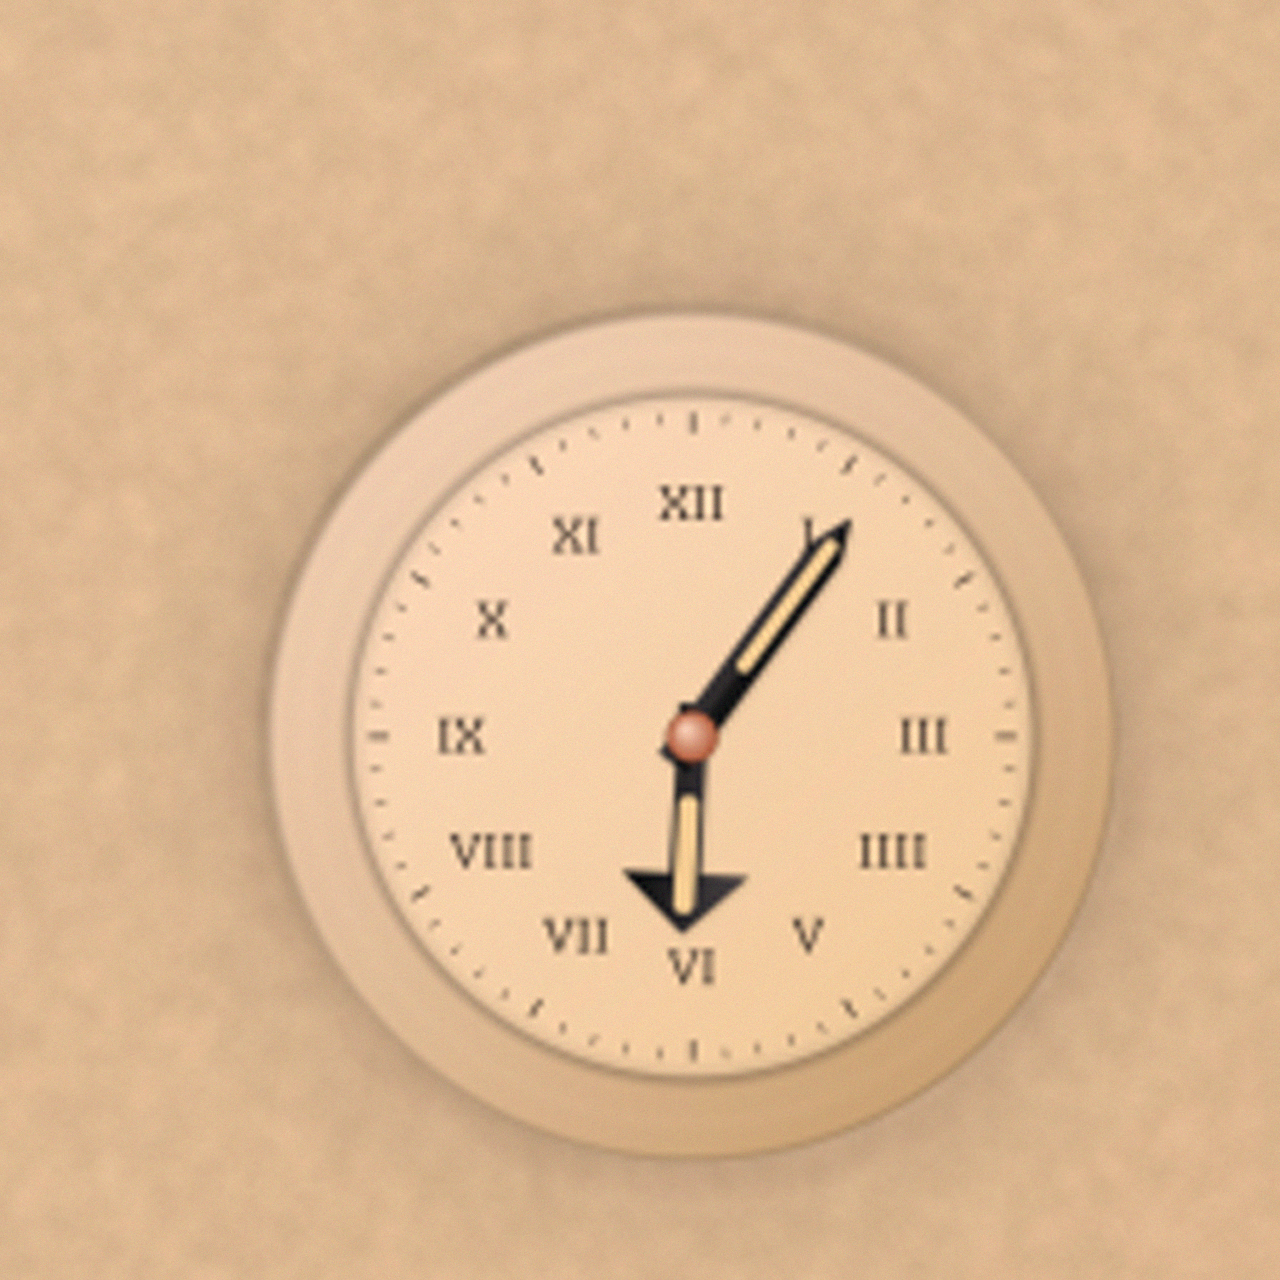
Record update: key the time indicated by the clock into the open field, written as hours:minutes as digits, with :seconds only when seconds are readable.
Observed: 6:06
